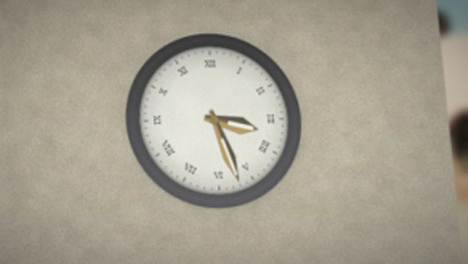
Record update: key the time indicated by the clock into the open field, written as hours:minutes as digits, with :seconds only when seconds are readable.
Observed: 3:27
